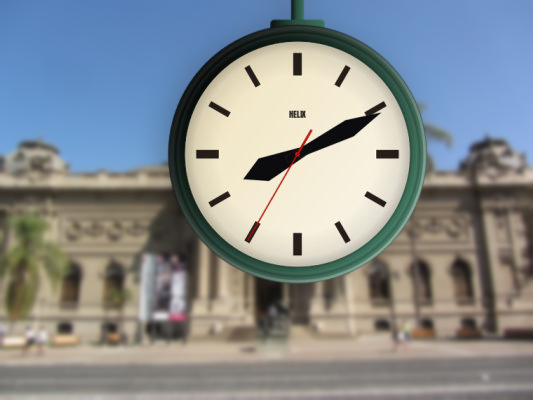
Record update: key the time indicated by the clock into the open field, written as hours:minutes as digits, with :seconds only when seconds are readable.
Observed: 8:10:35
